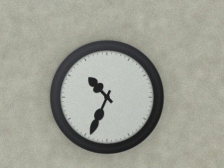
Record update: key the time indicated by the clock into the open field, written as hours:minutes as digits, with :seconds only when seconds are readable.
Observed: 10:34
